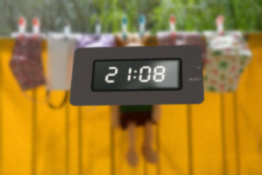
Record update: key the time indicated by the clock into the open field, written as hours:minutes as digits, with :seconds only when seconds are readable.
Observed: 21:08
